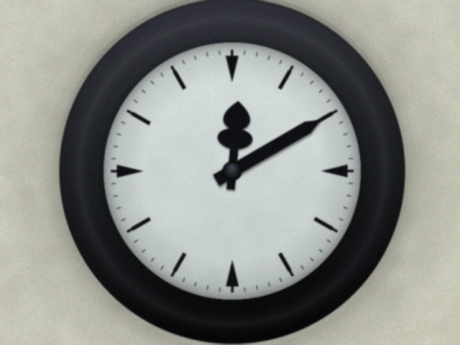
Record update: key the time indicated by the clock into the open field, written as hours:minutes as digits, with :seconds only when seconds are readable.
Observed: 12:10
